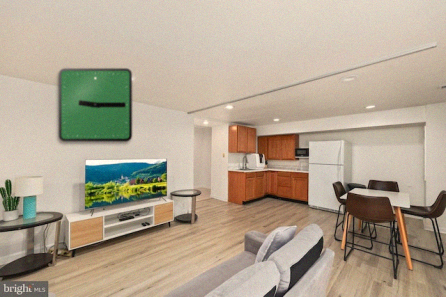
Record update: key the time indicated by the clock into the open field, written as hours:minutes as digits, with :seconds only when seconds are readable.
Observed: 9:15
